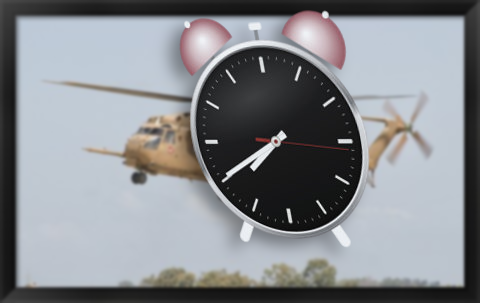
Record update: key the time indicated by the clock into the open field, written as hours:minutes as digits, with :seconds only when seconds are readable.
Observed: 7:40:16
